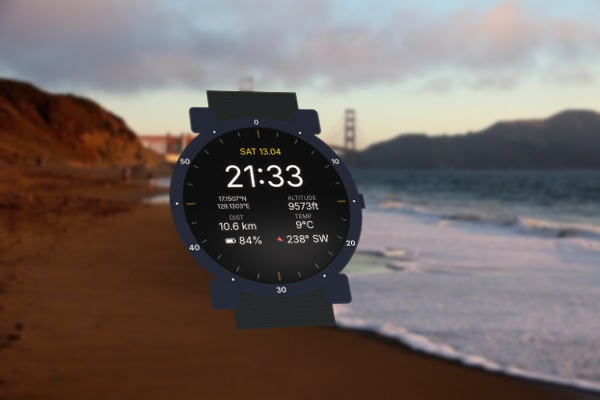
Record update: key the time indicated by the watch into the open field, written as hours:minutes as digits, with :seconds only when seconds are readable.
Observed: 21:33
